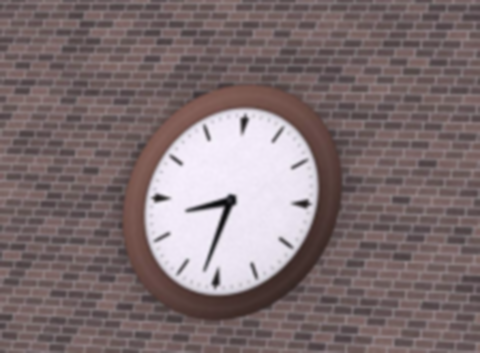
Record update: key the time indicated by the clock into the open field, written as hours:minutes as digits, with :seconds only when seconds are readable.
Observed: 8:32
